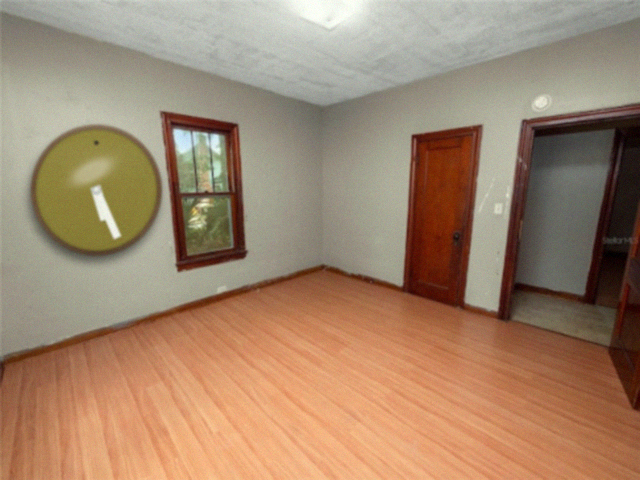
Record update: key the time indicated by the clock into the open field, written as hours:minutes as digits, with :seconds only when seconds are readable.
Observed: 5:26
